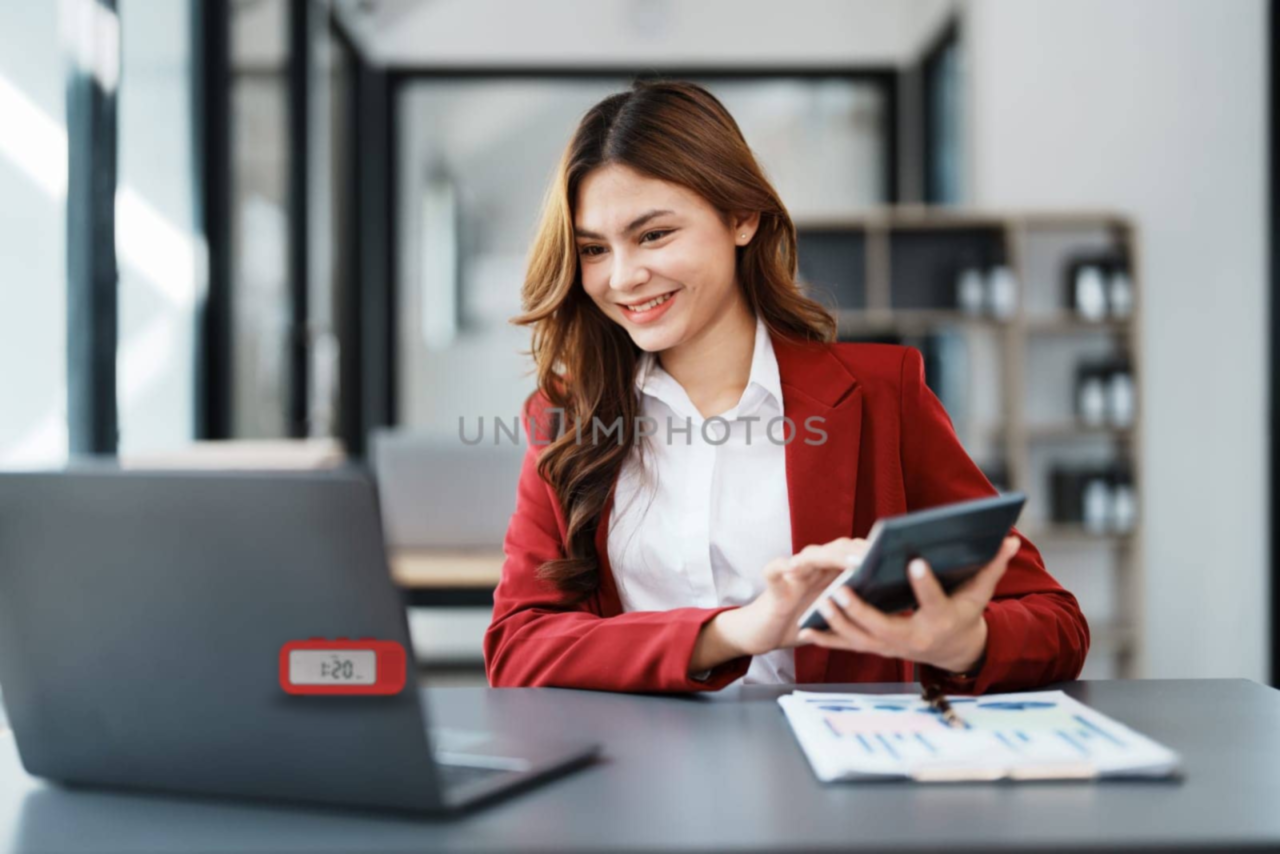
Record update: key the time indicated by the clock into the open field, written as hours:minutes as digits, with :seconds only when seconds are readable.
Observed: 1:20
